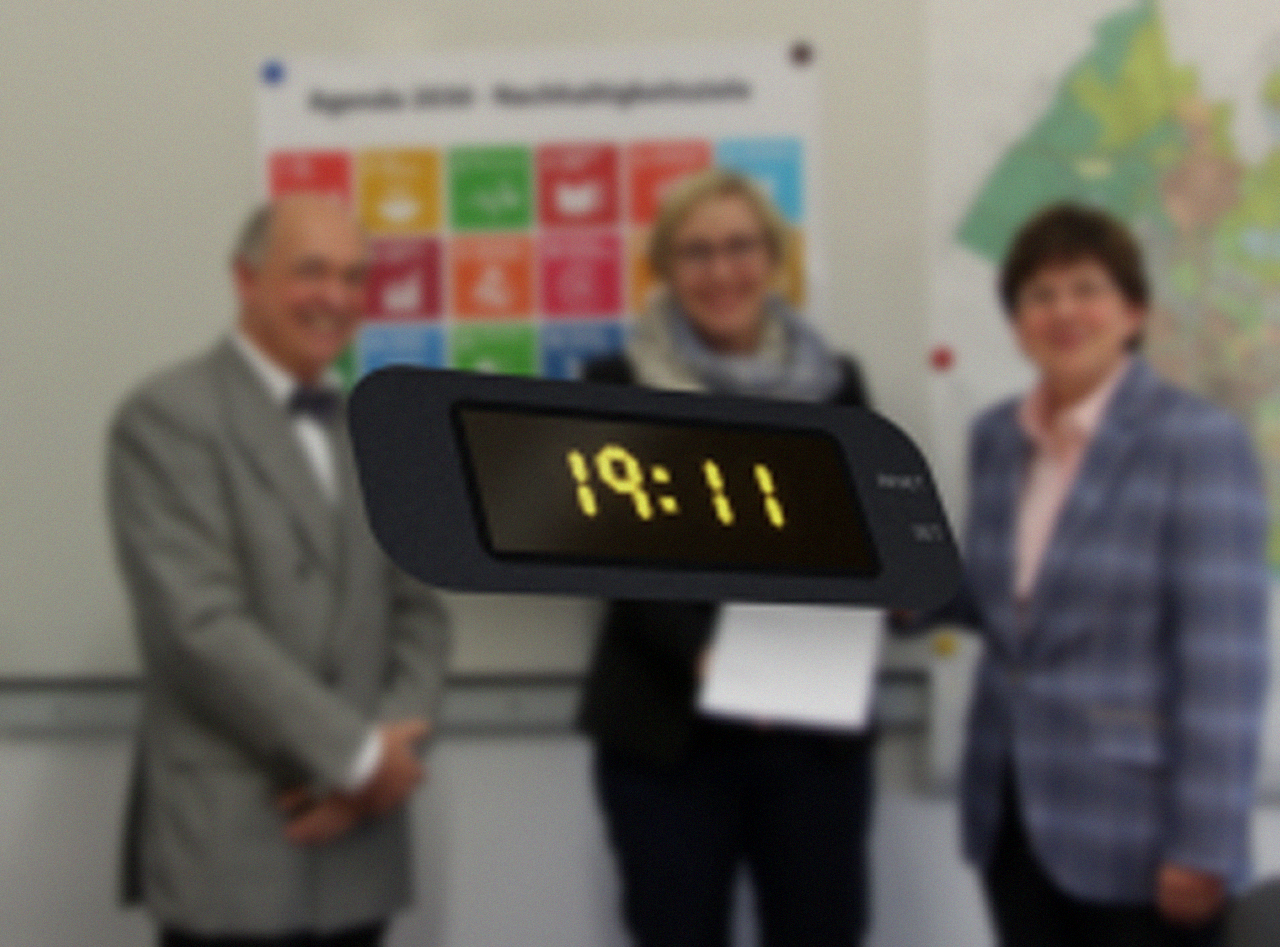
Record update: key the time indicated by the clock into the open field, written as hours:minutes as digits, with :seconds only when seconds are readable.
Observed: 19:11
